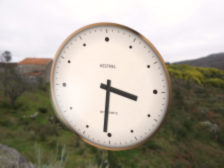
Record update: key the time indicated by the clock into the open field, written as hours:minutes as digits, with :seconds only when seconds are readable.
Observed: 3:31
